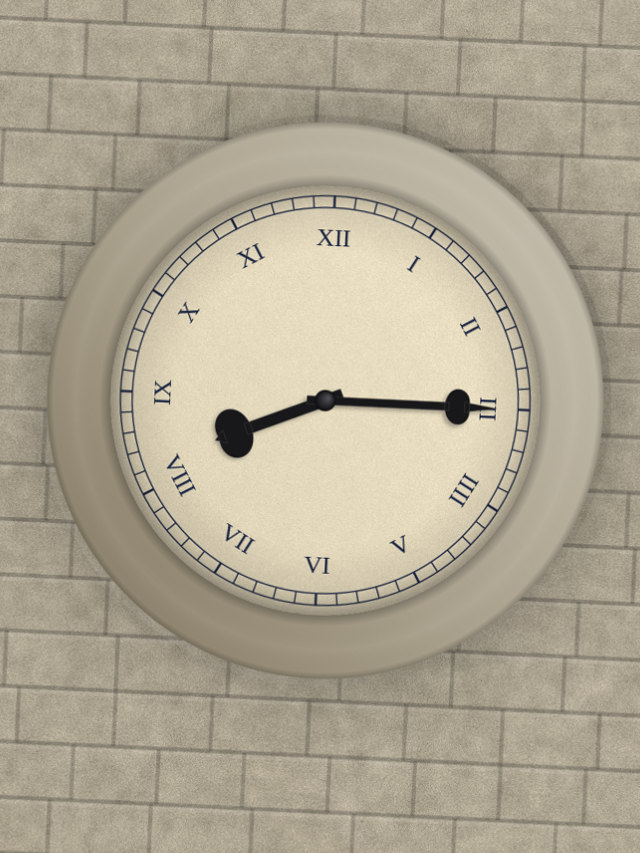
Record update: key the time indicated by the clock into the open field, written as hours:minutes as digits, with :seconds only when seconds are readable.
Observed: 8:15
